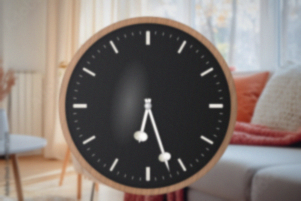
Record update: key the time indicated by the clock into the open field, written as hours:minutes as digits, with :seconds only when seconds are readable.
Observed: 6:27
